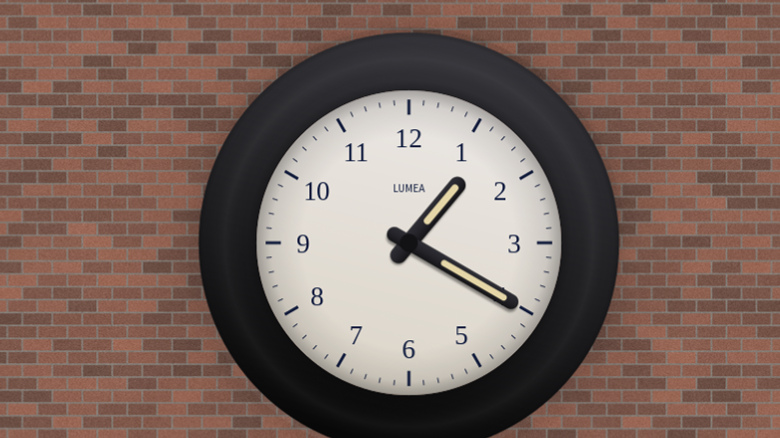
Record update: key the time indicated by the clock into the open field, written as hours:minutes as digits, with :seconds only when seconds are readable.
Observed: 1:20
